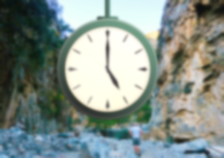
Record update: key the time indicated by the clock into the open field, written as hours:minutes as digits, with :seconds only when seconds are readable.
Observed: 5:00
